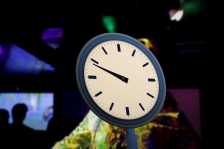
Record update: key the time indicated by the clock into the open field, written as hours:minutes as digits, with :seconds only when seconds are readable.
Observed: 9:49
